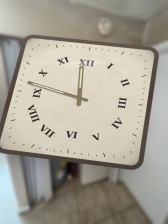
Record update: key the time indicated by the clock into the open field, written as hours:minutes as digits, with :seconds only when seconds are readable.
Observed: 11:47
